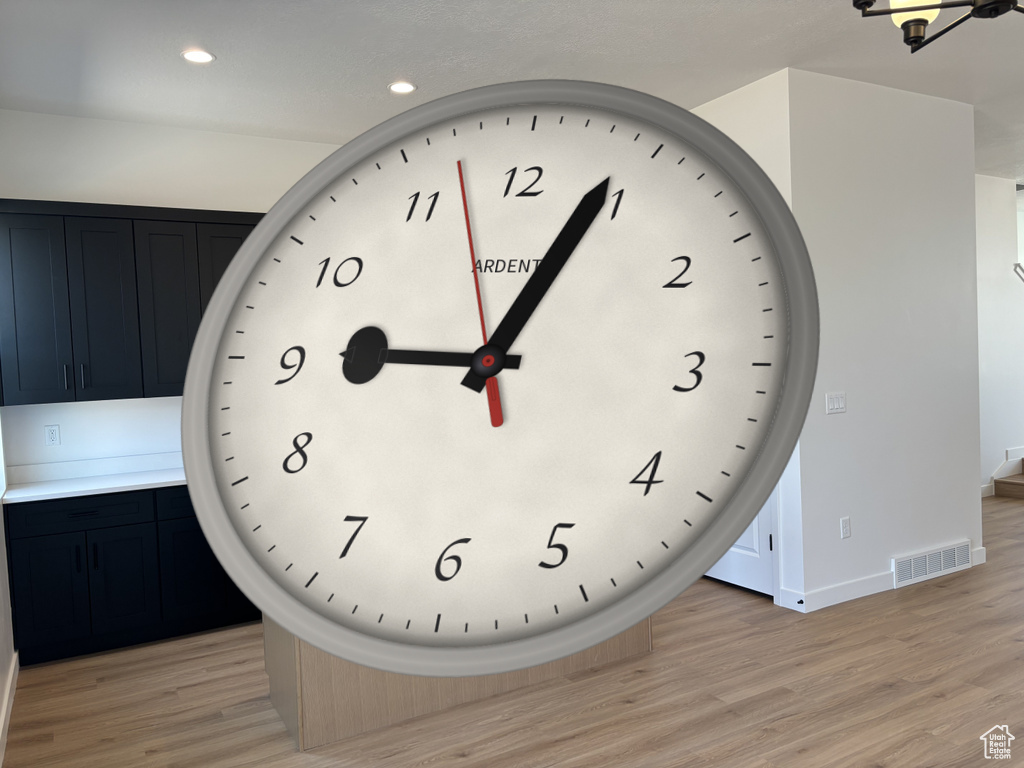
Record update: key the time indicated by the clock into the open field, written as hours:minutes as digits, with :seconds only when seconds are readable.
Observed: 9:03:57
